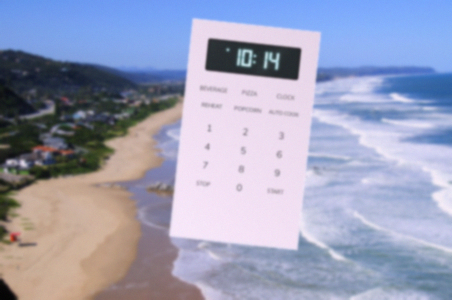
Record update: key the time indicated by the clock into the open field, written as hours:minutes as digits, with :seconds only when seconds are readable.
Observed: 10:14
